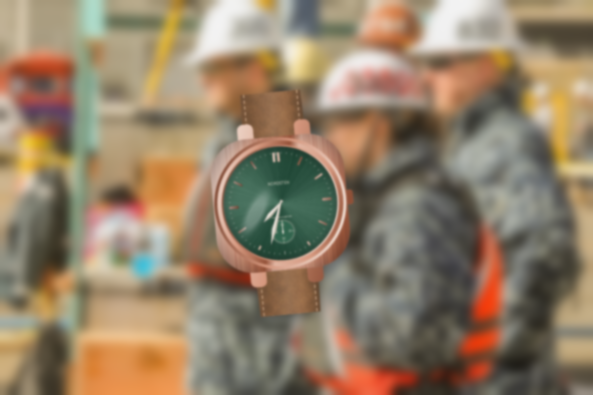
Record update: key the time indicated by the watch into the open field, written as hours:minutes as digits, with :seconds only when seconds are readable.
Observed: 7:33
